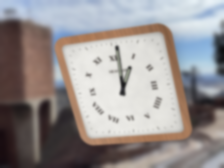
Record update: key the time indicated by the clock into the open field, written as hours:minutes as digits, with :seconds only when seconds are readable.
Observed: 1:01
